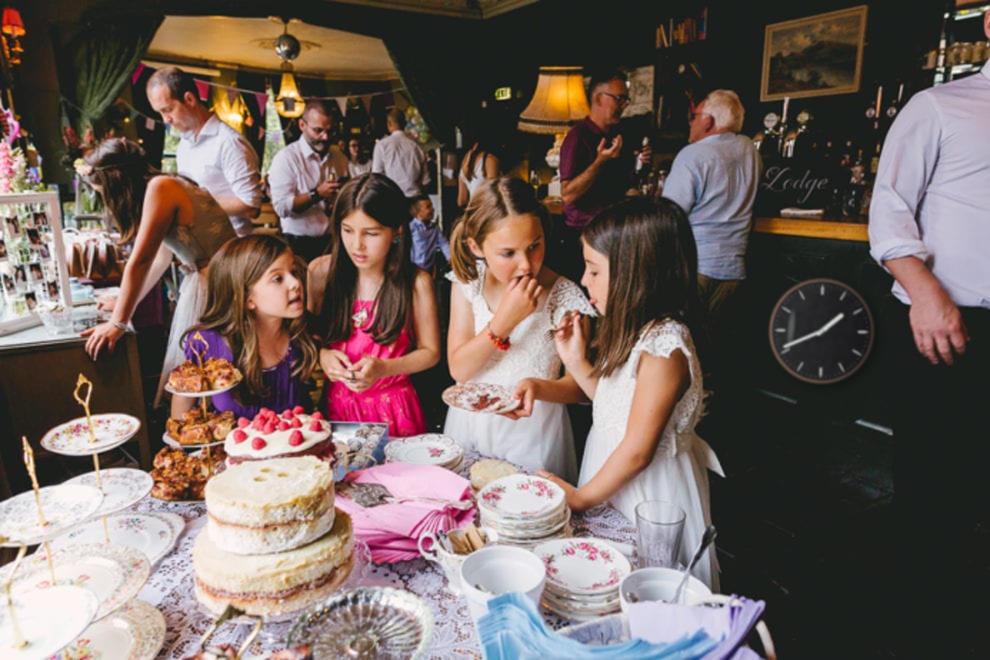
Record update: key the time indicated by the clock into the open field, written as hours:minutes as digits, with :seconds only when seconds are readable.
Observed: 1:41
